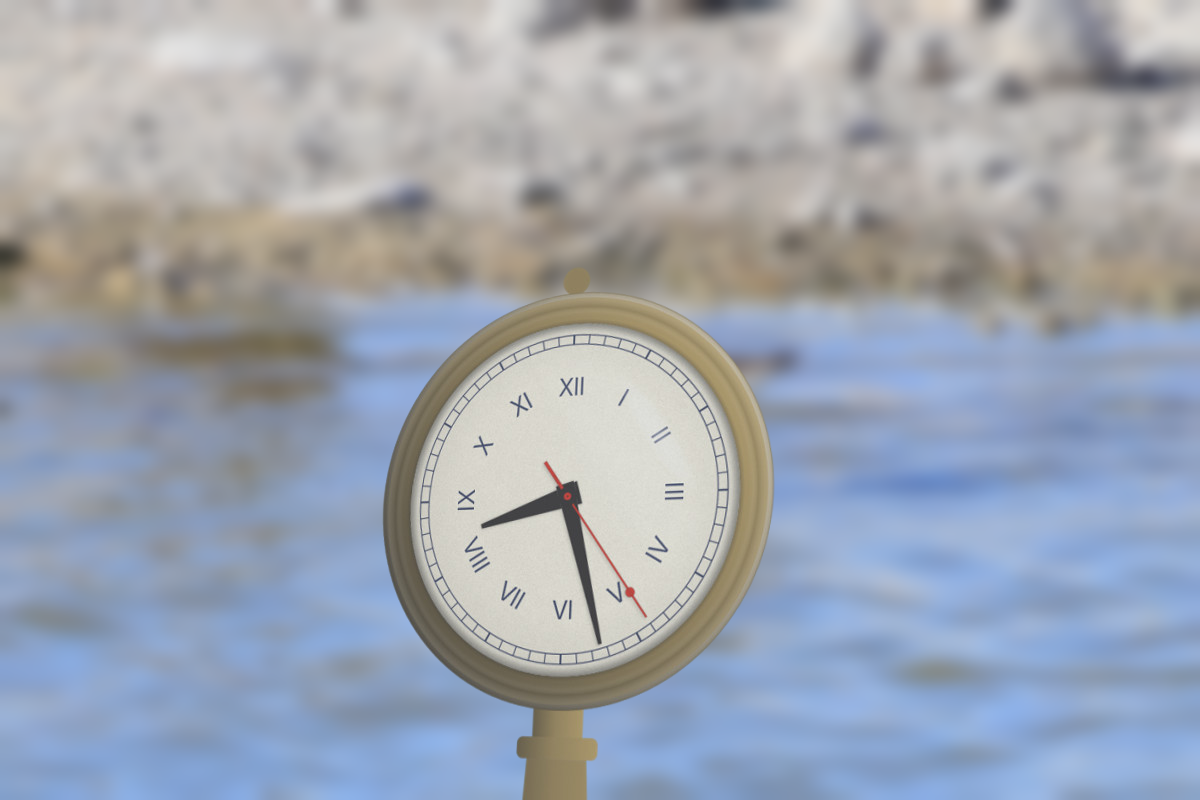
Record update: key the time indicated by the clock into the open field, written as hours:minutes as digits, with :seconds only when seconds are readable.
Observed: 8:27:24
